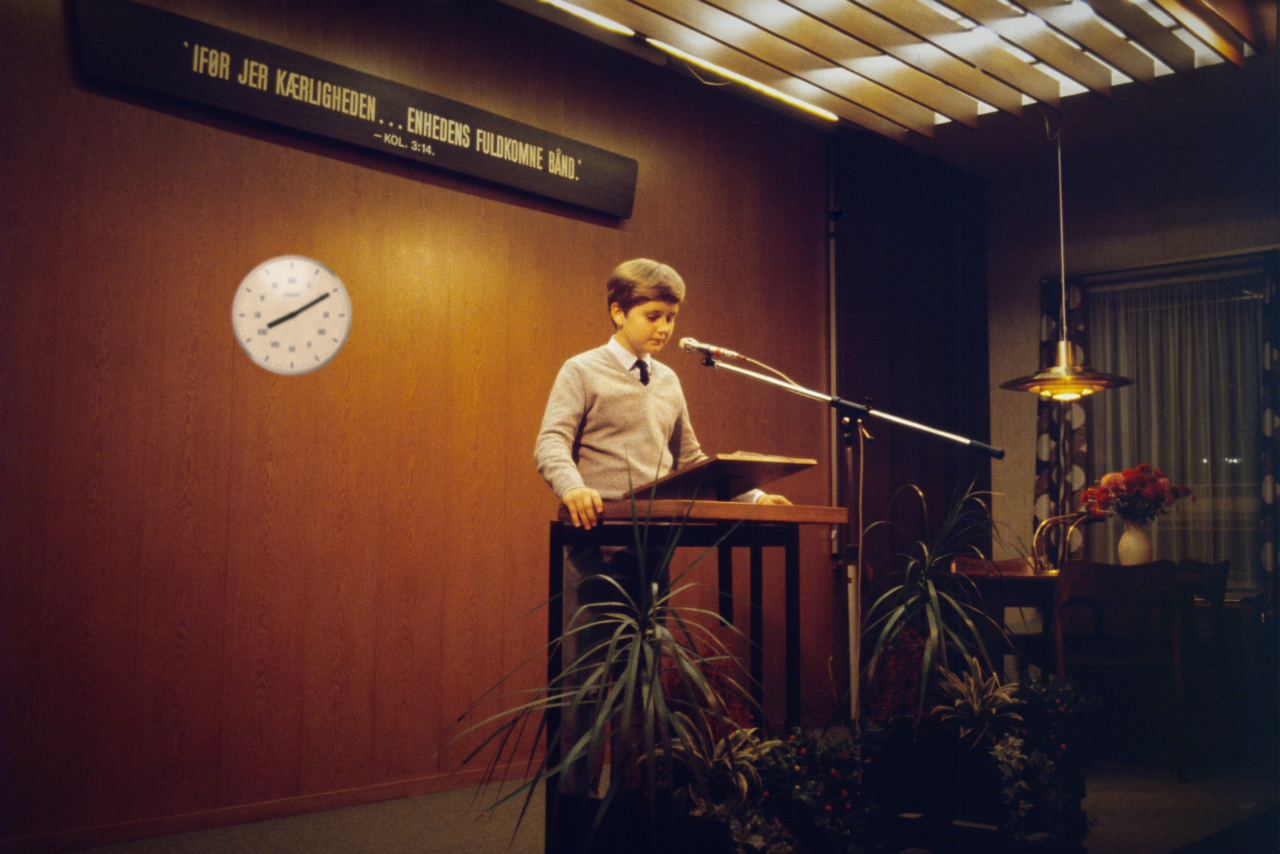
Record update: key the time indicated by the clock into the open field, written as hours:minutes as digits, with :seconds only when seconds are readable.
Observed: 8:10
